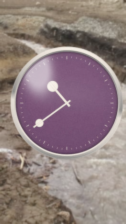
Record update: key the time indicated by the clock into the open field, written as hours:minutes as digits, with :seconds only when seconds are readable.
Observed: 10:39
